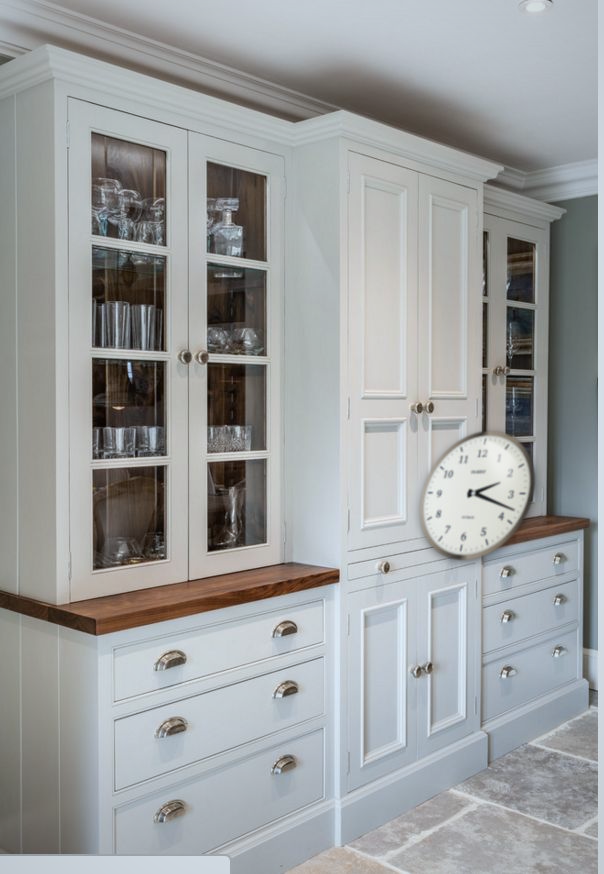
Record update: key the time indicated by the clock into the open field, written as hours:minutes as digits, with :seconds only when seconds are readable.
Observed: 2:18
